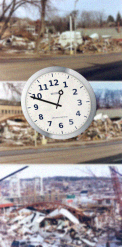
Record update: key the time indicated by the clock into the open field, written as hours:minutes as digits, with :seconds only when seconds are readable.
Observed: 12:49
